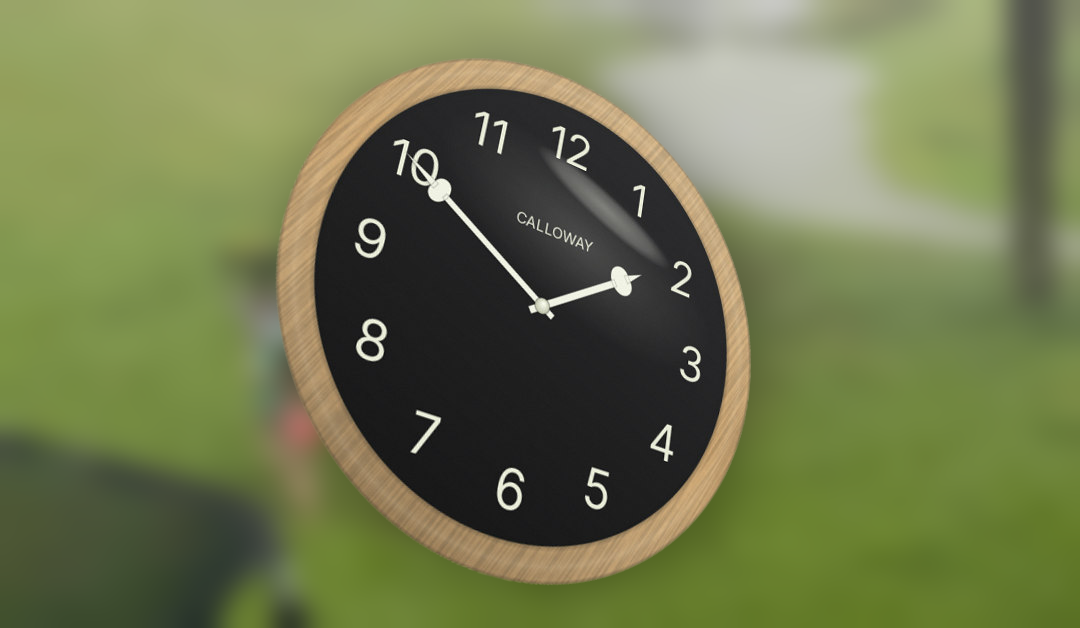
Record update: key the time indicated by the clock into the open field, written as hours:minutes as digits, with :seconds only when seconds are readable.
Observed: 1:50
